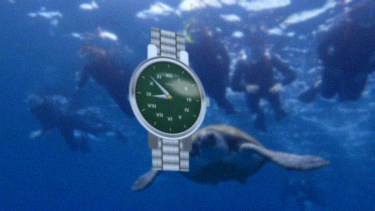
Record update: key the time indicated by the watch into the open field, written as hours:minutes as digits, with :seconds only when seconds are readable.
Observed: 8:52
